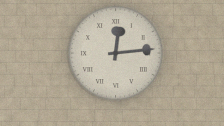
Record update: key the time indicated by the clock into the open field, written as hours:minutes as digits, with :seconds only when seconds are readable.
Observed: 12:14
